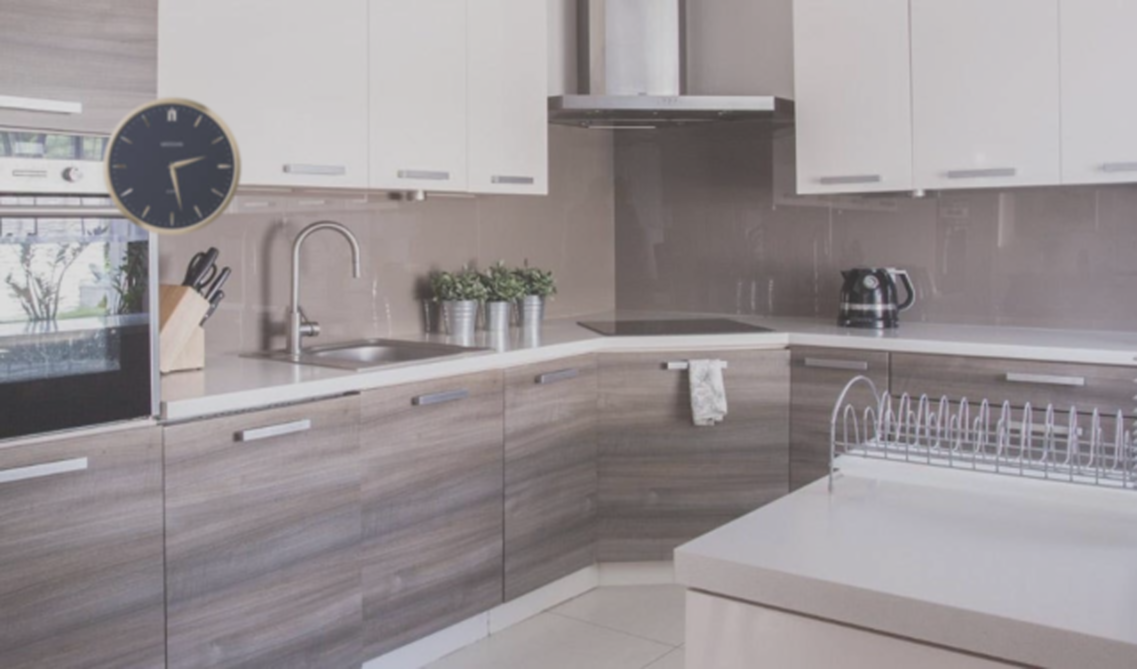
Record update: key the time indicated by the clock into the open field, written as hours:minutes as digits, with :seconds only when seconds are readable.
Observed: 2:28
